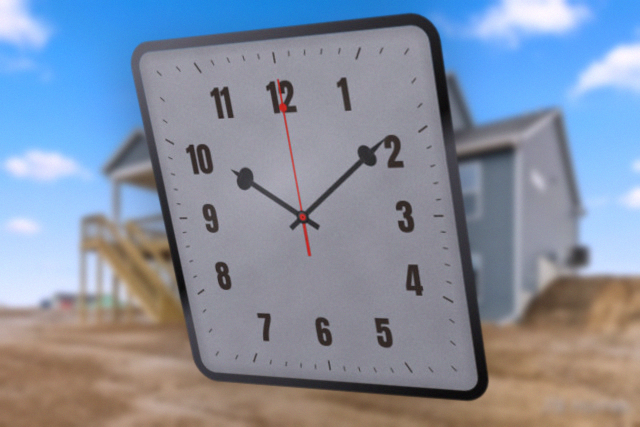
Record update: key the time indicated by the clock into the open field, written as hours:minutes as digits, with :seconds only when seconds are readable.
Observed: 10:09:00
